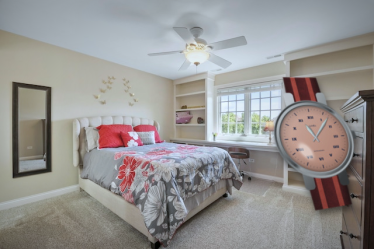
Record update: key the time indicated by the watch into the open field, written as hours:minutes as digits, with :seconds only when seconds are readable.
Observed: 11:07
